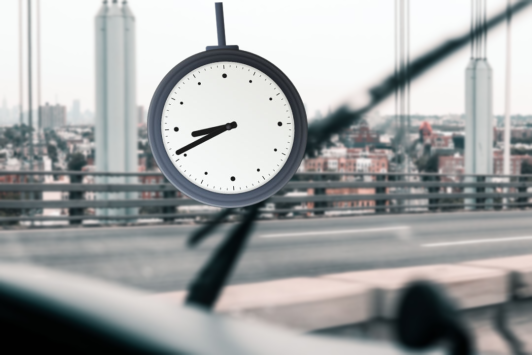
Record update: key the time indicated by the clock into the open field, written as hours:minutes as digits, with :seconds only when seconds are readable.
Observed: 8:41
